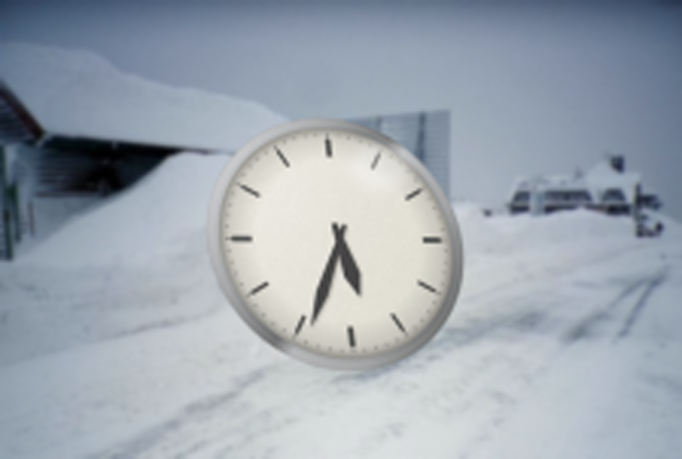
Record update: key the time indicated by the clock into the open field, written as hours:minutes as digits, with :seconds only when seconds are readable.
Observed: 5:34
